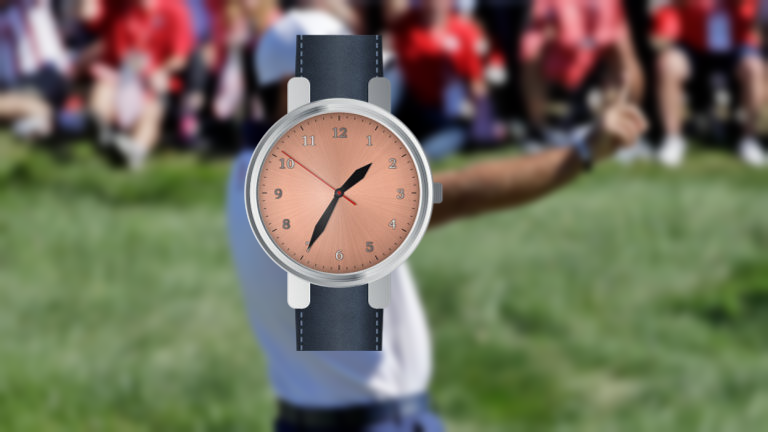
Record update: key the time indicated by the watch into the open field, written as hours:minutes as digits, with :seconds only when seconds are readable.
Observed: 1:34:51
